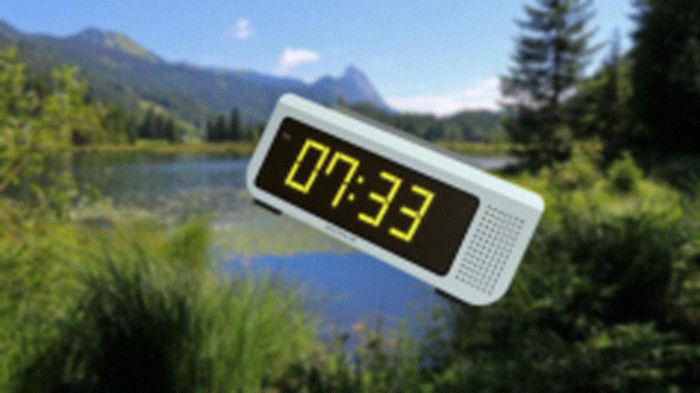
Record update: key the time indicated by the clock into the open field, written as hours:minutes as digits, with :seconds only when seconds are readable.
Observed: 7:33
